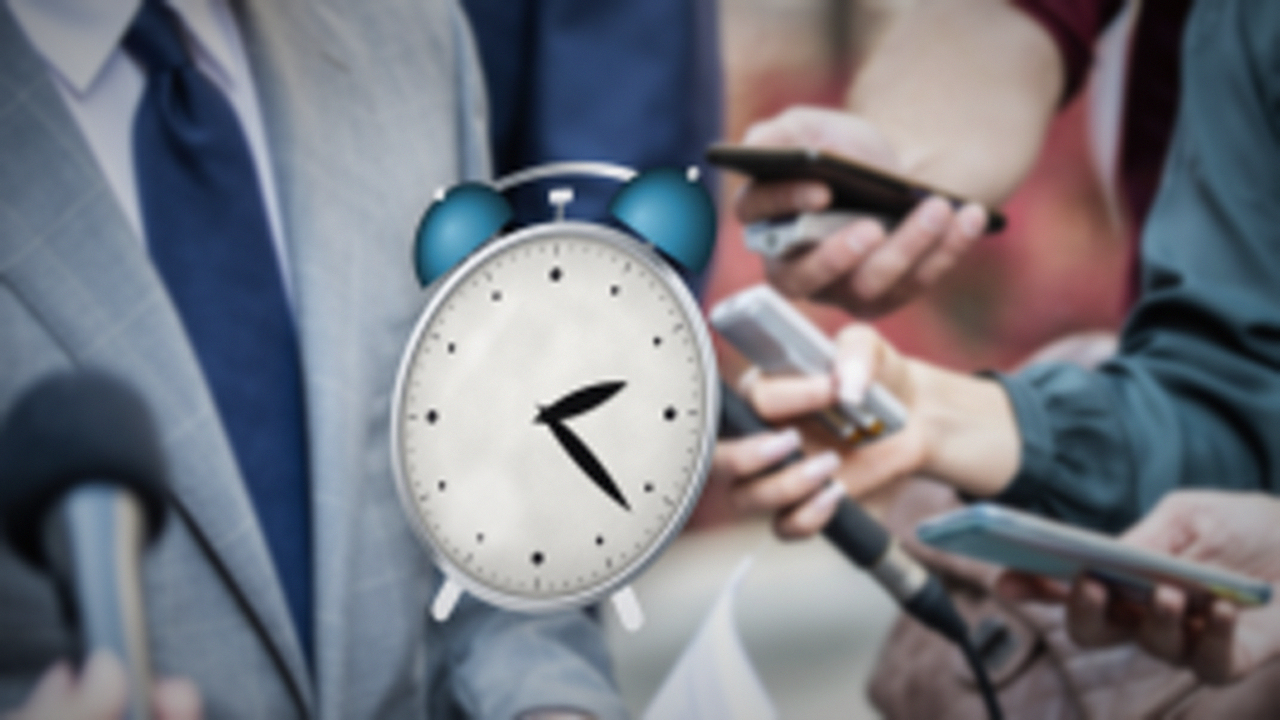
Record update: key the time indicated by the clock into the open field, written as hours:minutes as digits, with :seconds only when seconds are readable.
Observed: 2:22
